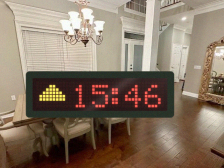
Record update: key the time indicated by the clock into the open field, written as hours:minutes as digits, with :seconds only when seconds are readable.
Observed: 15:46
